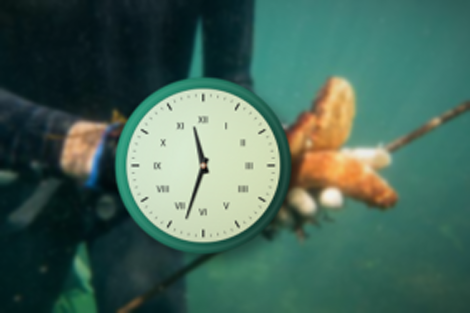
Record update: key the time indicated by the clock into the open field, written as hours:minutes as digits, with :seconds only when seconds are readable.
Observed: 11:33
